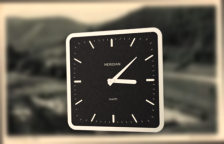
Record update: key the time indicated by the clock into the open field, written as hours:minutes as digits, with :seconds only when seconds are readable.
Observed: 3:08
